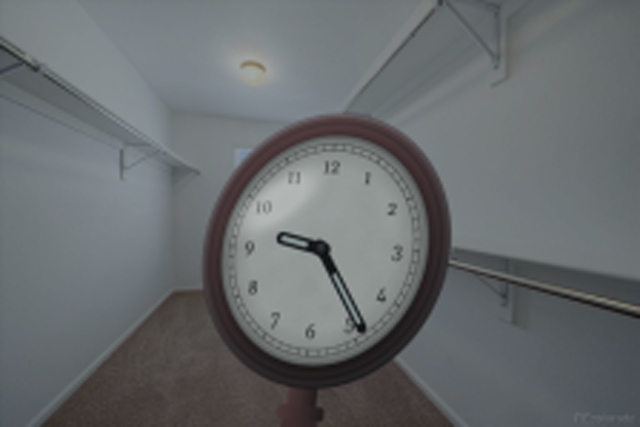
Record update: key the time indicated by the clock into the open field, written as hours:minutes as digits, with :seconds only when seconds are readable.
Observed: 9:24
